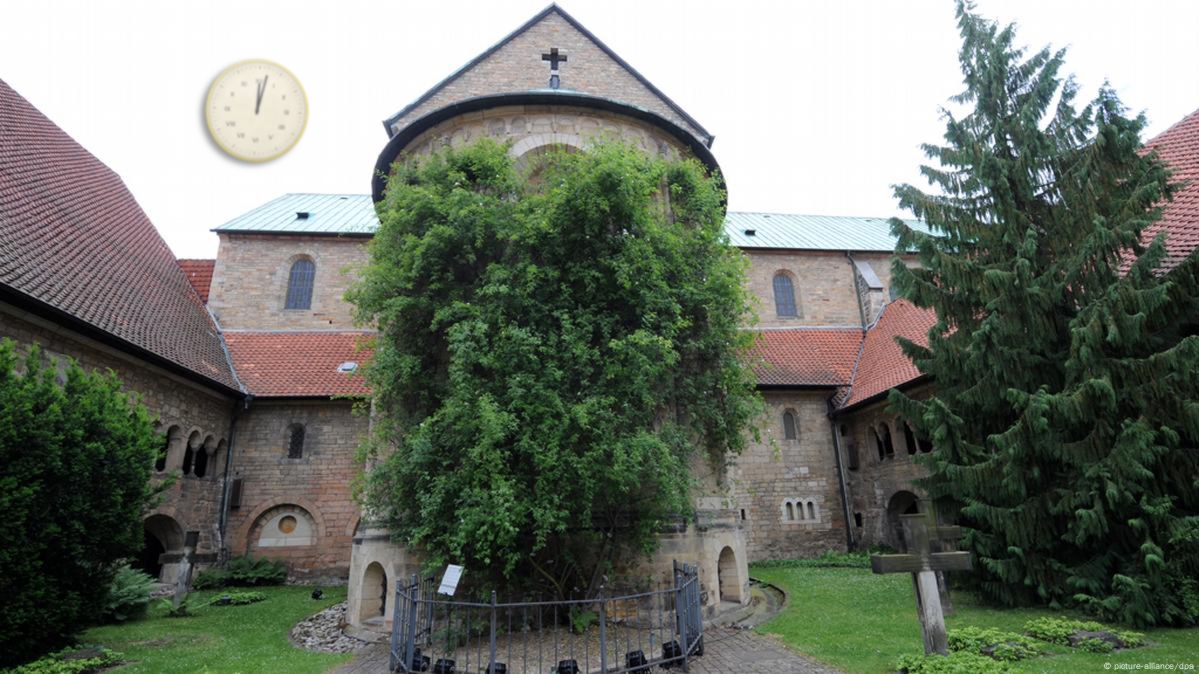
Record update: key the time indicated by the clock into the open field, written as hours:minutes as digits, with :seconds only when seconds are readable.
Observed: 12:02
